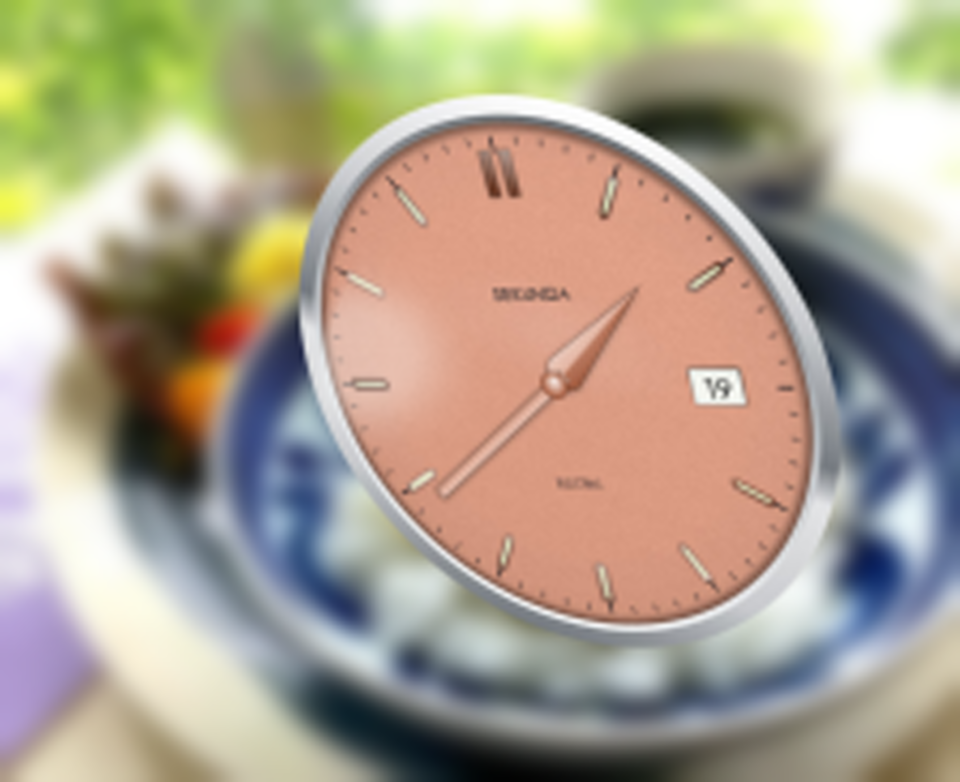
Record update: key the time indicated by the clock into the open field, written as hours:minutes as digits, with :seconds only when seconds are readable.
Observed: 1:39
